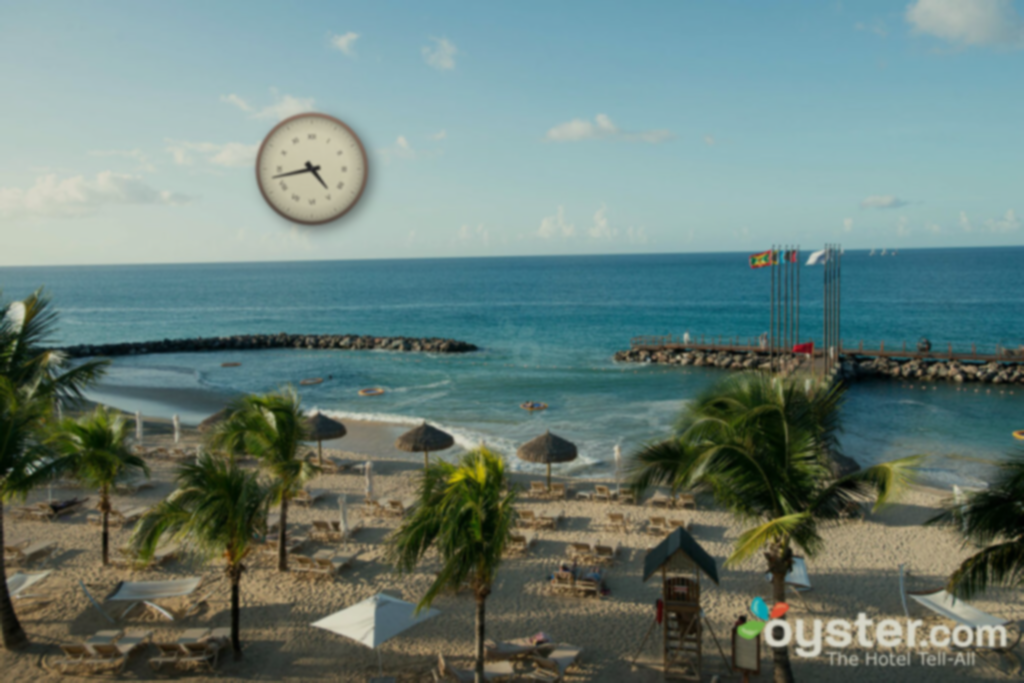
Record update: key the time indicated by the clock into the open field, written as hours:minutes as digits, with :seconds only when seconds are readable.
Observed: 4:43
